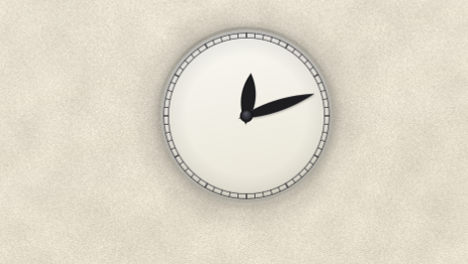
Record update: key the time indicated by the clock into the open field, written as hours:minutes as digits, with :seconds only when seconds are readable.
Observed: 12:12
